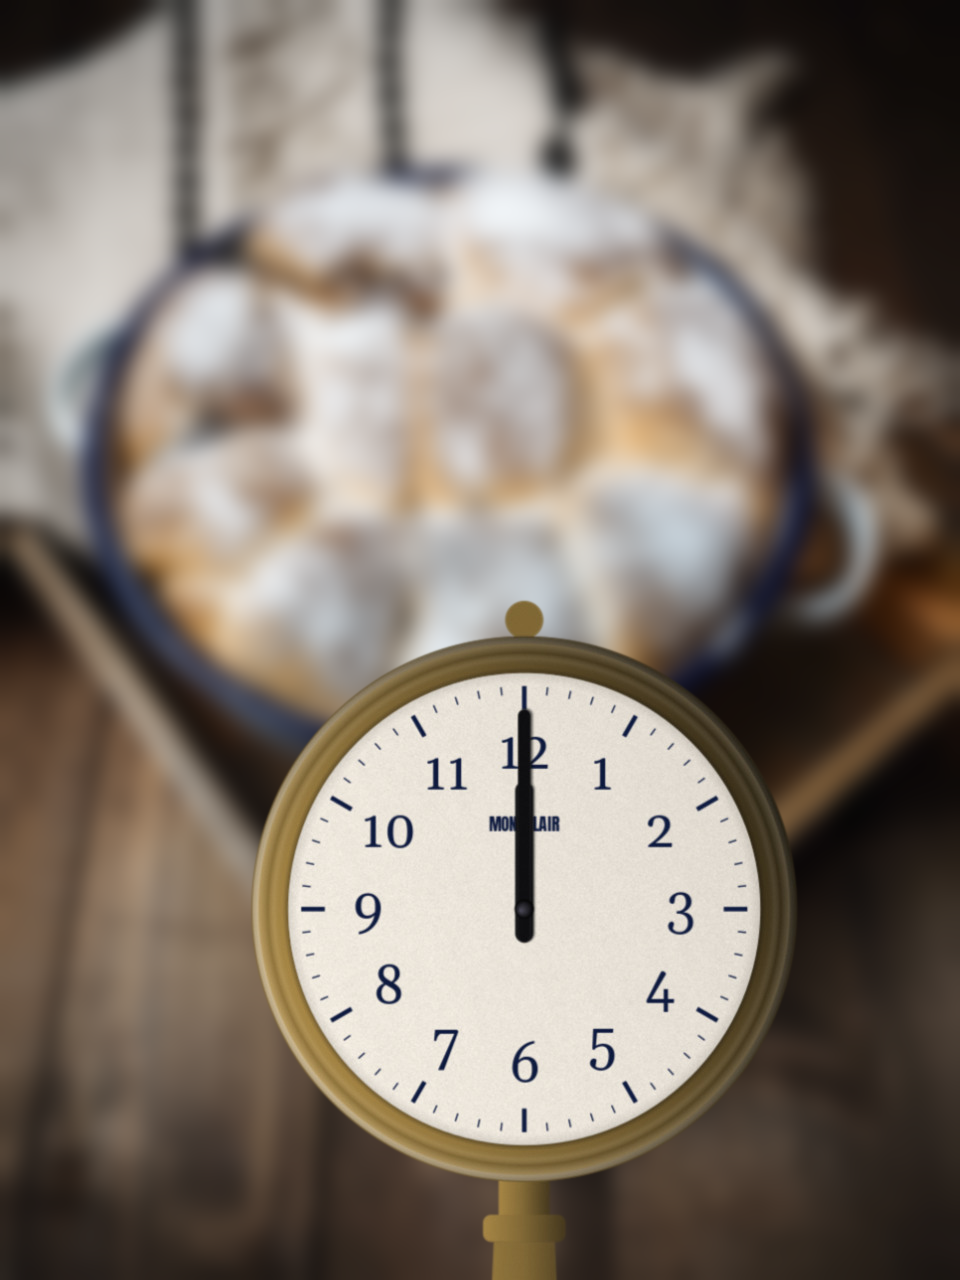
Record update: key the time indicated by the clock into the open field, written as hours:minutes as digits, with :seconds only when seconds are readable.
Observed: 12:00
